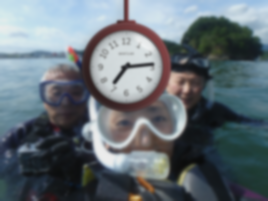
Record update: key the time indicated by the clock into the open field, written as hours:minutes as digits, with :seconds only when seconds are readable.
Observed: 7:14
